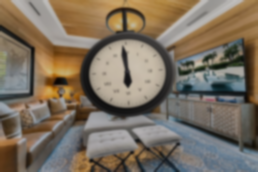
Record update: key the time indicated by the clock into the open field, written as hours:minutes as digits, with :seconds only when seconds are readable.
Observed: 5:59
